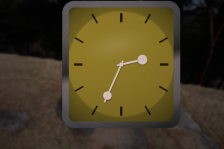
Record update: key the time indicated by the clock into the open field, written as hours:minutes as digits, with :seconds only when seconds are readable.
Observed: 2:34
